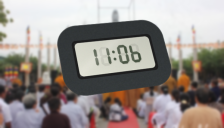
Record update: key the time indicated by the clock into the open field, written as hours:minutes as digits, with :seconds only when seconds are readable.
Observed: 11:06
